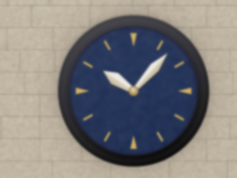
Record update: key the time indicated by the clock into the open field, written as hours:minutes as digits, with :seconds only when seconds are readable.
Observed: 10:07
